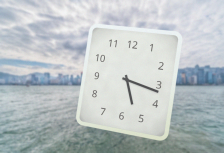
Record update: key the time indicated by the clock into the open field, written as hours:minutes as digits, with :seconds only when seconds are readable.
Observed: 5:17
